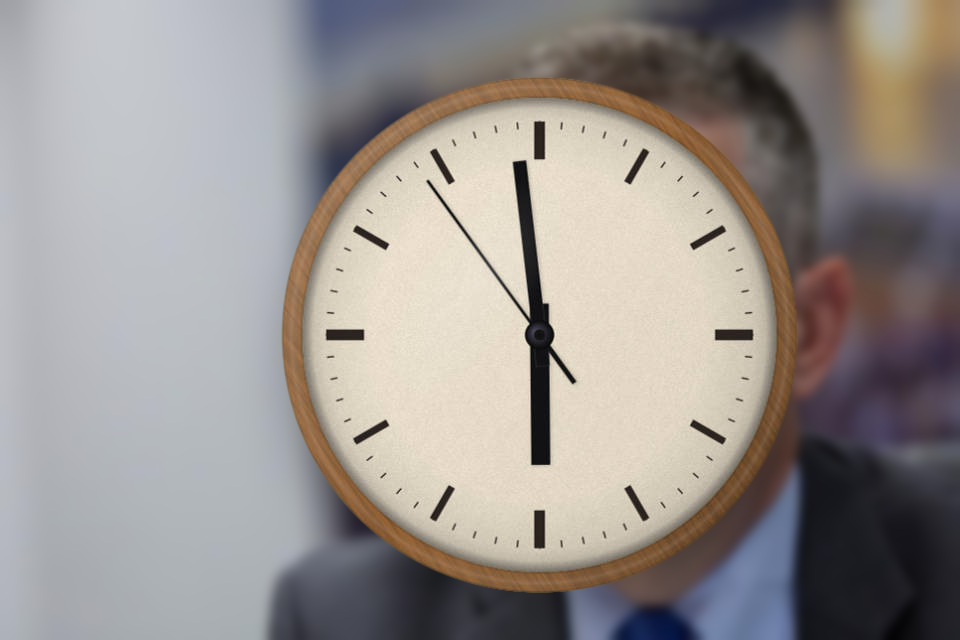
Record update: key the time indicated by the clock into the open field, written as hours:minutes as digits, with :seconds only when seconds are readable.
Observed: 5:58:54
